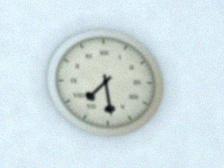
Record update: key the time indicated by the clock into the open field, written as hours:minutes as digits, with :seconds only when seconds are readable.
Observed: 7:29
